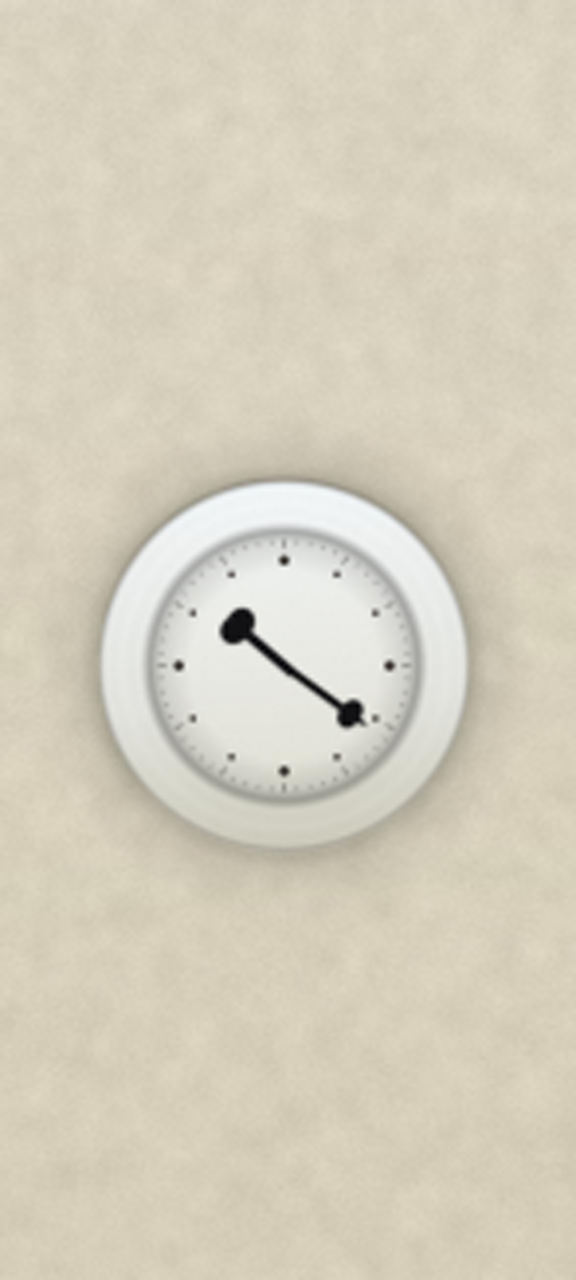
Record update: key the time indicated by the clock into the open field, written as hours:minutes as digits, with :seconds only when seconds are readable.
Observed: 10:21
